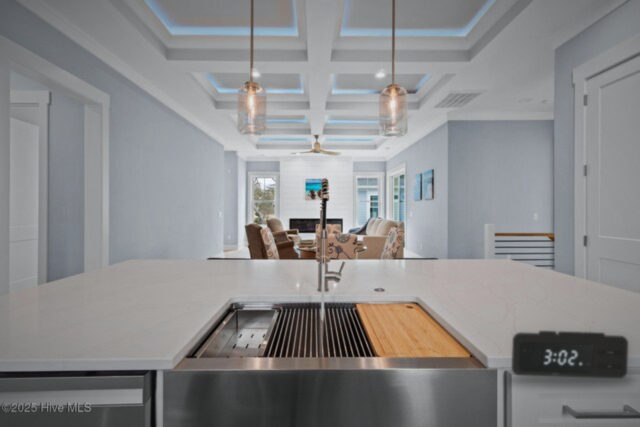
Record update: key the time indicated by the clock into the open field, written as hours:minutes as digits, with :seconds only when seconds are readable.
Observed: 3:02
